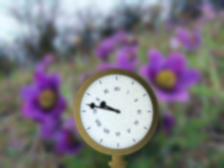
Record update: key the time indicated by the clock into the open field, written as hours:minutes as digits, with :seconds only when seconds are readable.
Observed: 9:47
